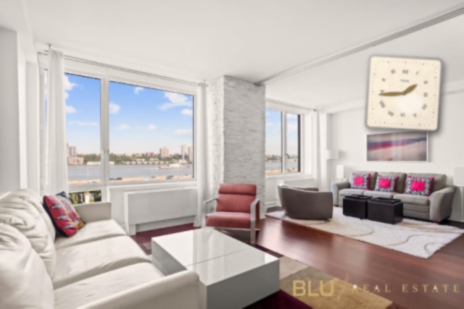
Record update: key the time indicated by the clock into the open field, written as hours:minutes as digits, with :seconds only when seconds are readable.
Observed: 1:44
